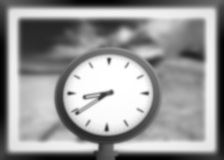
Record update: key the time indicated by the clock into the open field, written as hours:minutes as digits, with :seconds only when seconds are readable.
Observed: 8:39
